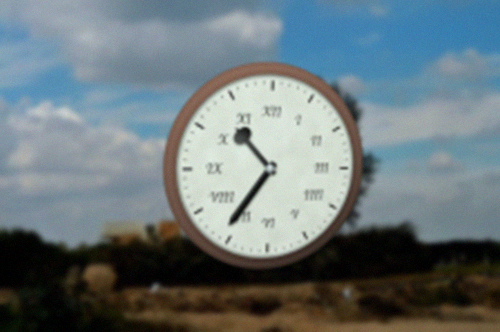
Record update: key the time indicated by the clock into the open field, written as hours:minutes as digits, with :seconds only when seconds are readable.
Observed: 10:36
